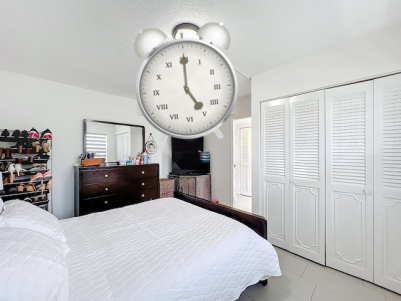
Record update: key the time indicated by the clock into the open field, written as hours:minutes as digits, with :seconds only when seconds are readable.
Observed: 5:00
